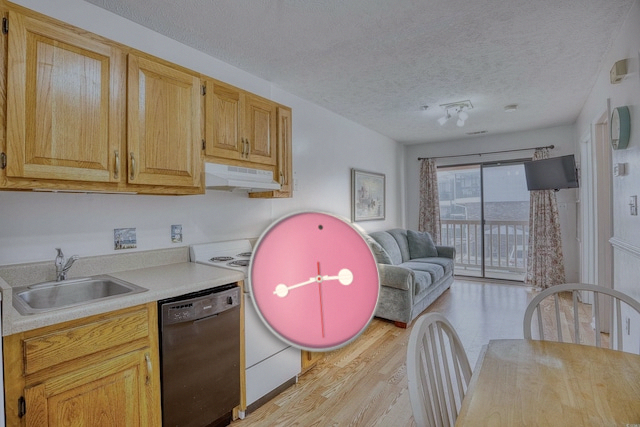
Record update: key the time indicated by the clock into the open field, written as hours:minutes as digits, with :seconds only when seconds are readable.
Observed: 2:41:29
